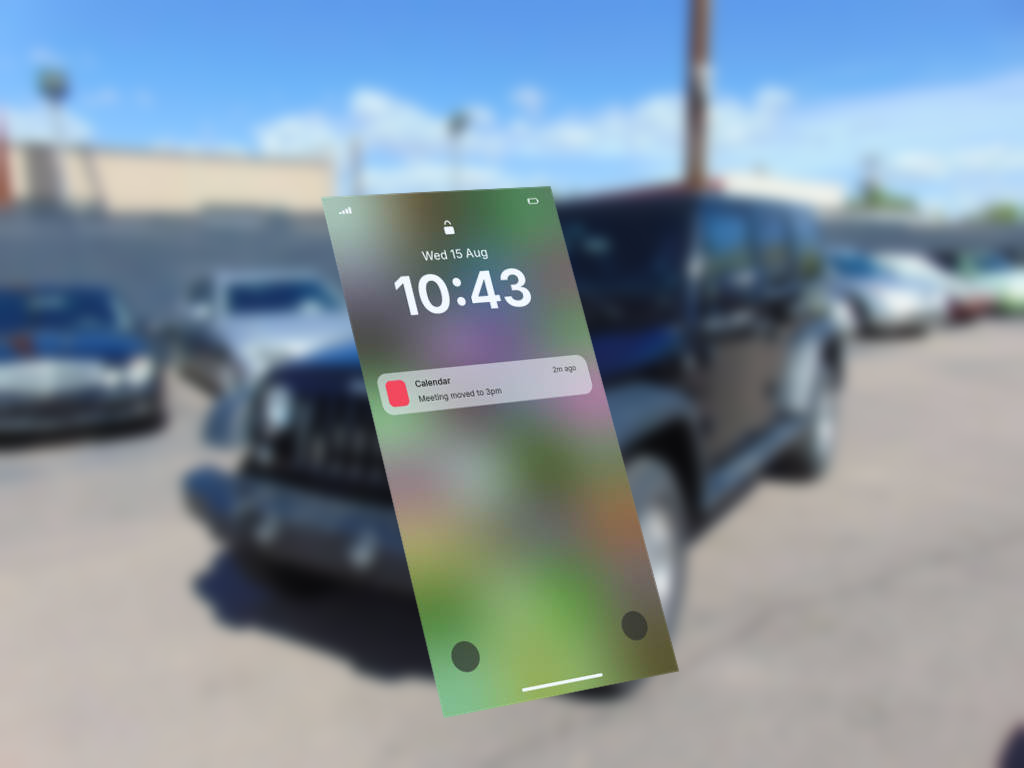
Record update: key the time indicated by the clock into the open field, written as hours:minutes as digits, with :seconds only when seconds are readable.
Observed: 10:43
